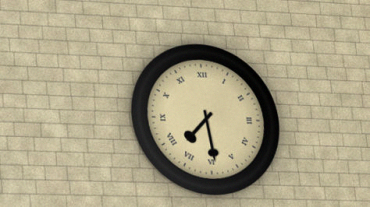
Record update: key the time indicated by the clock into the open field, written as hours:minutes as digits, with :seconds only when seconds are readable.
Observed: 7:29
